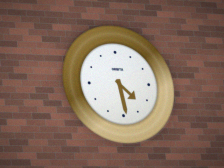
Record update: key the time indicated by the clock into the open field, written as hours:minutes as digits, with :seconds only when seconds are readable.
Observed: 4:29
